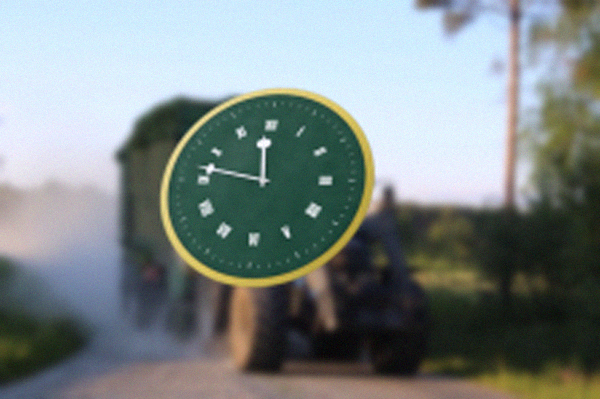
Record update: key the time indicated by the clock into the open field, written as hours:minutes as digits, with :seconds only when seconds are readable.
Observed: 11:47
